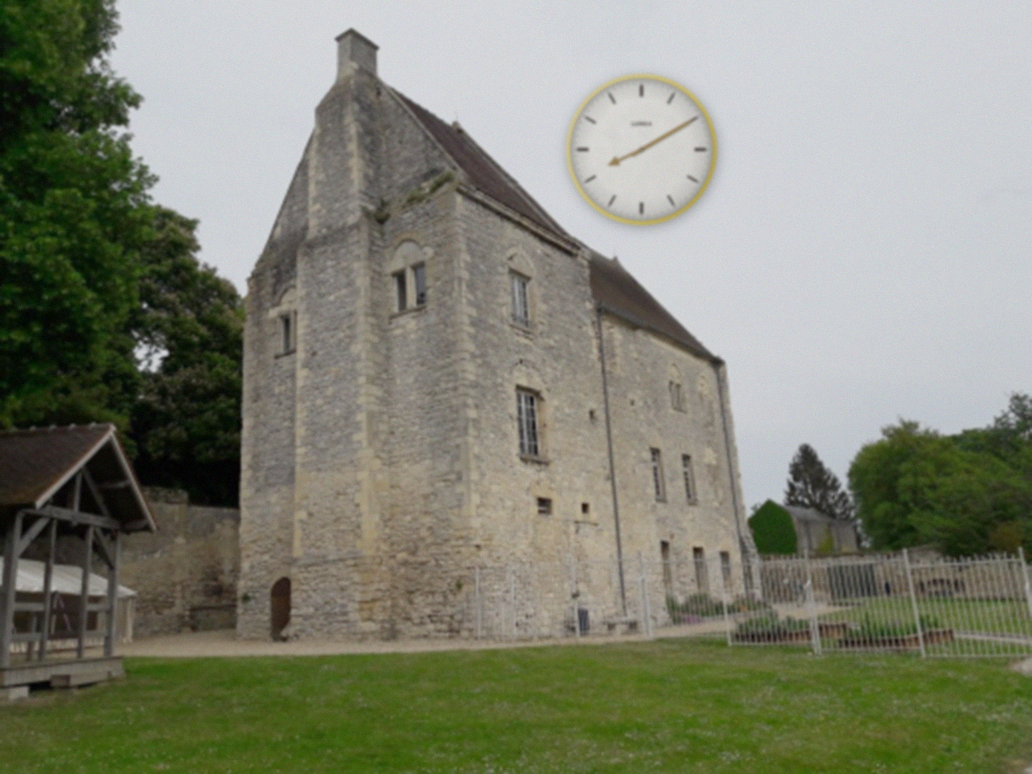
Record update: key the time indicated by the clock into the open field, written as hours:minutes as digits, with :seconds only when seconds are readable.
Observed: 8:10
